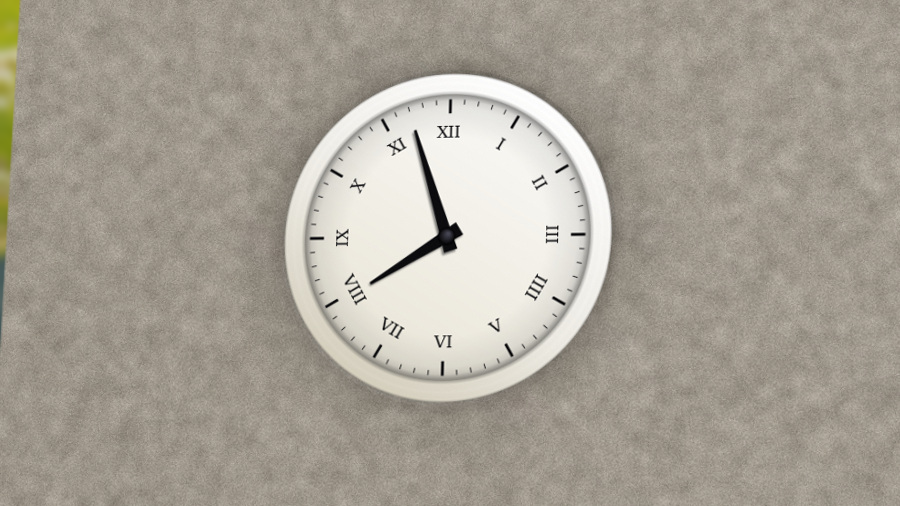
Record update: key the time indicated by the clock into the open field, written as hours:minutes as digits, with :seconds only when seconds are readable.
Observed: 7:57
